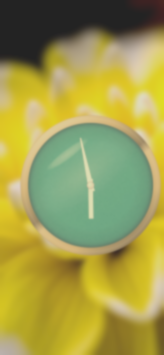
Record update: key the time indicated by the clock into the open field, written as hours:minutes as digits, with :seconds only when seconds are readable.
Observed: 5:58
